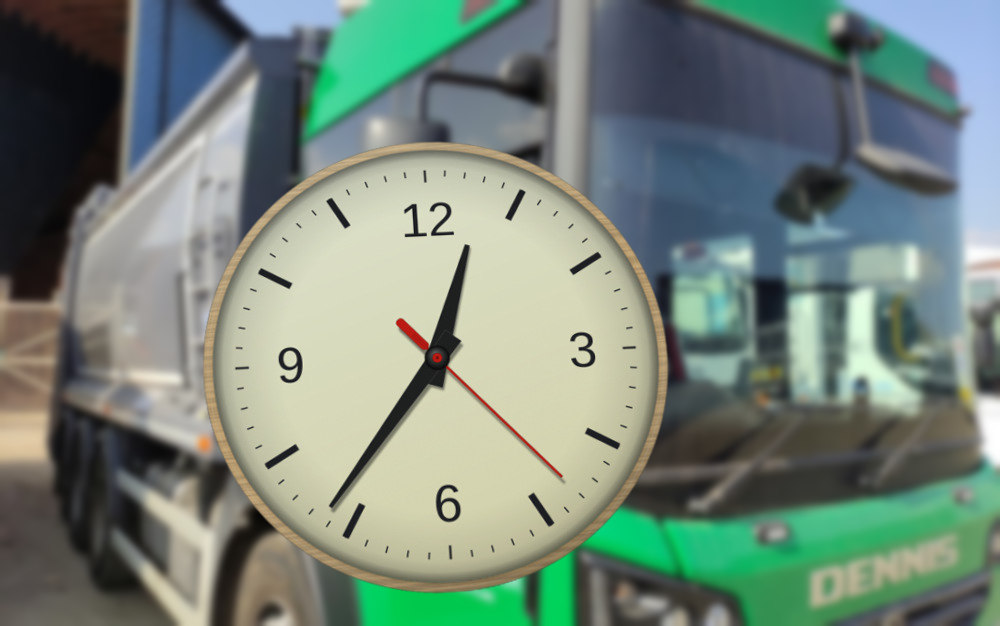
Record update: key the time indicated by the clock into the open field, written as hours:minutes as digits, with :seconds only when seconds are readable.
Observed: 12:36:23
